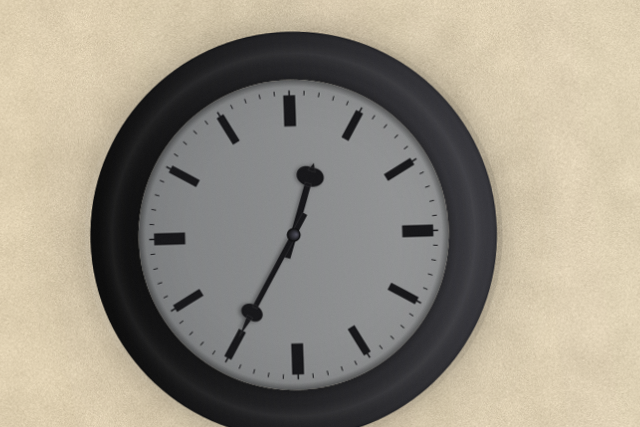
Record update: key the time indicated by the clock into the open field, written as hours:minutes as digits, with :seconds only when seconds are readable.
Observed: 12:35
